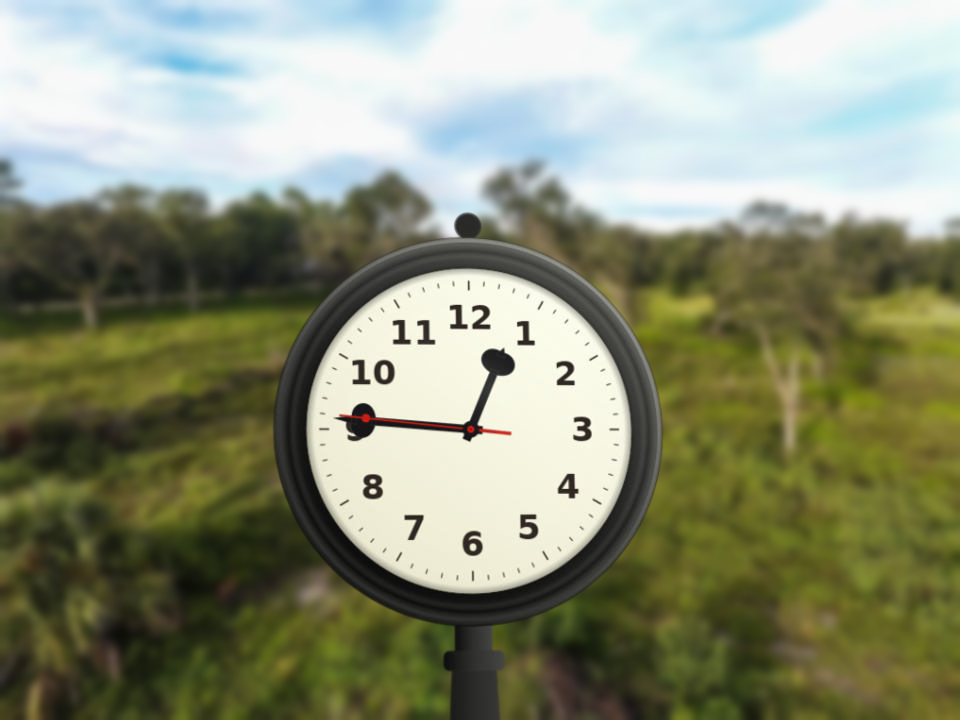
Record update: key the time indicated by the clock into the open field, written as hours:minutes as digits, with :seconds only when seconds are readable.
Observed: 12:45:46
